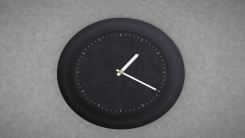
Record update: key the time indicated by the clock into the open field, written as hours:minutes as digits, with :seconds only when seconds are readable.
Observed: 1:20
